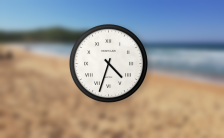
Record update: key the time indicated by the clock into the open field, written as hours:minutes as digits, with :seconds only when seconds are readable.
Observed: 4:33
